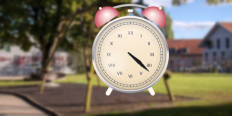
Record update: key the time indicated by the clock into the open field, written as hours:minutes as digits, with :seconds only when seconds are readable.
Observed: 4:22
